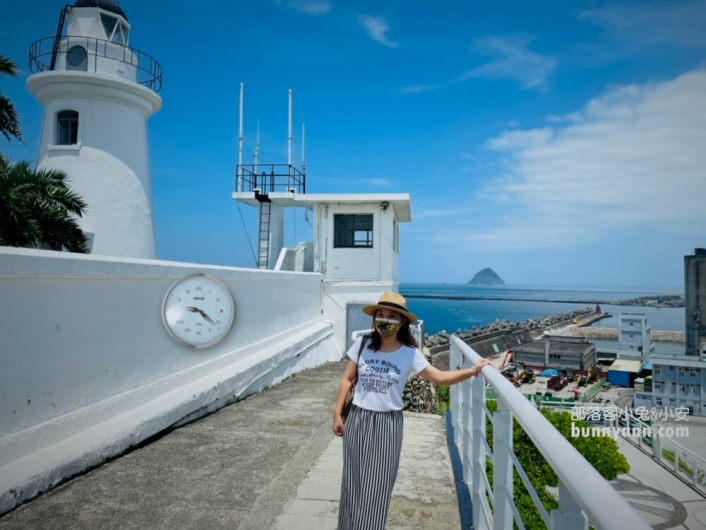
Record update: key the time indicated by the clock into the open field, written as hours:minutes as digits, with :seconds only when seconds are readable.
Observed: 9:22
